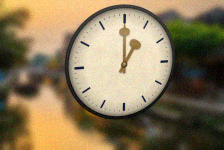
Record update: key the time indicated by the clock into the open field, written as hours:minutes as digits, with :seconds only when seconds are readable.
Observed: 1:00
